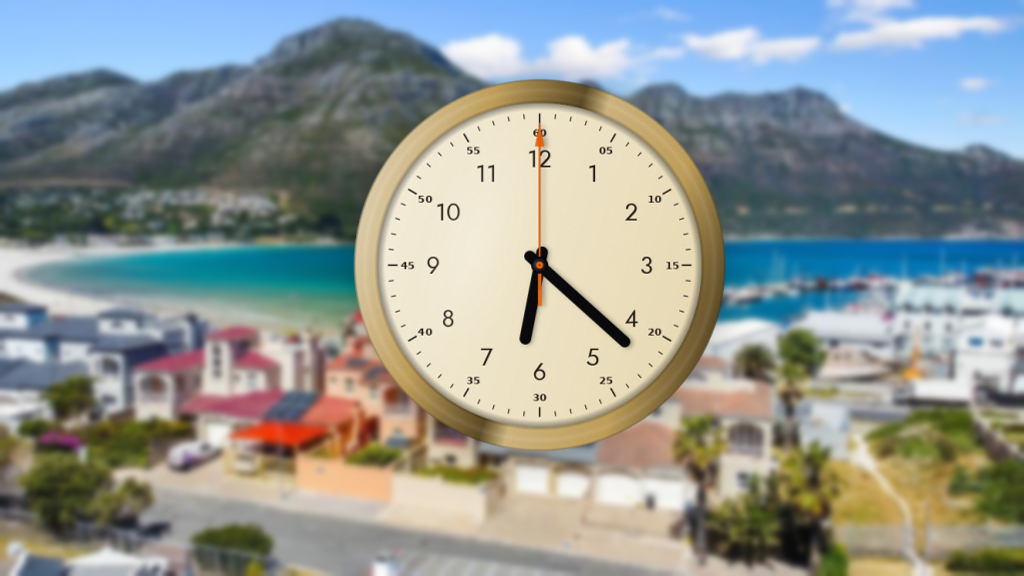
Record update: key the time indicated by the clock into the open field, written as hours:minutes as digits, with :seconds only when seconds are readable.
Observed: 6:22:00
